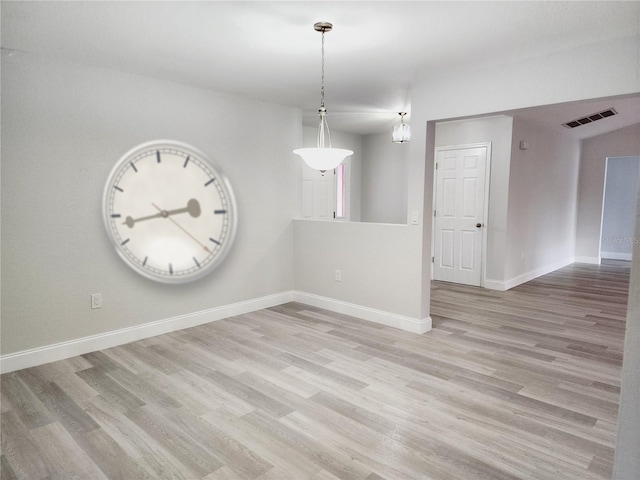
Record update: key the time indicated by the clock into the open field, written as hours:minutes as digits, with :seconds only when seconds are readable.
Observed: 2:43:22
